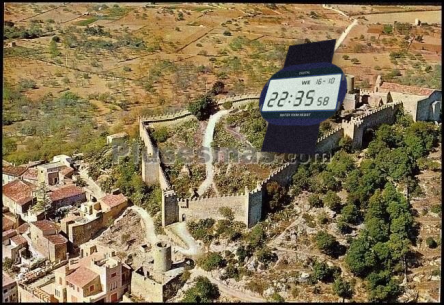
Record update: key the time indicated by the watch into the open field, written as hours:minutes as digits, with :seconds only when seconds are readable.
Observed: 22:35:58
